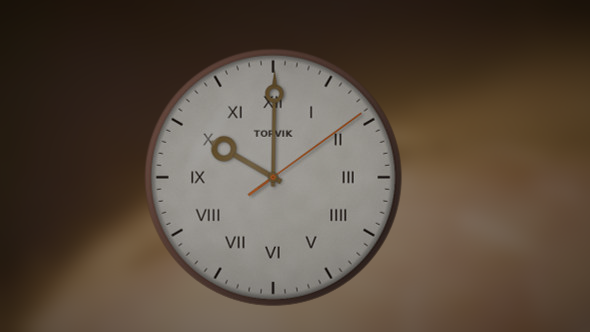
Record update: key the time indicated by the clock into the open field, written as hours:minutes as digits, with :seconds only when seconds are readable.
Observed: 10:00:09
